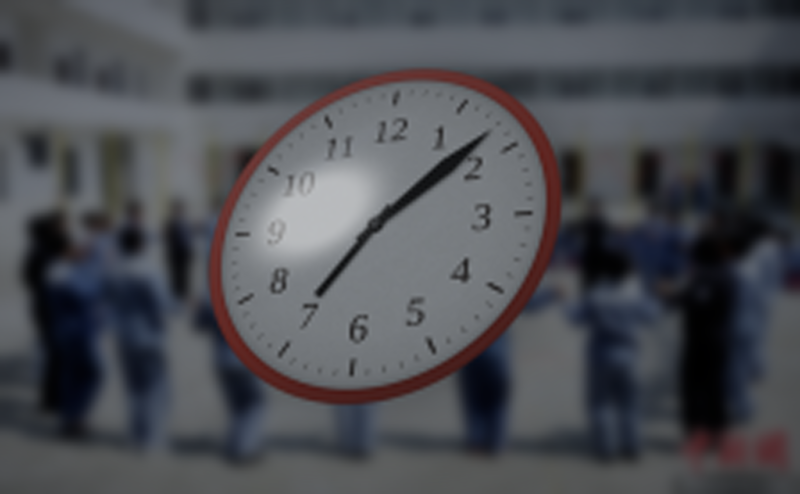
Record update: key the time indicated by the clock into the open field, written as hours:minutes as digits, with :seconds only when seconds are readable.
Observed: 7:08
